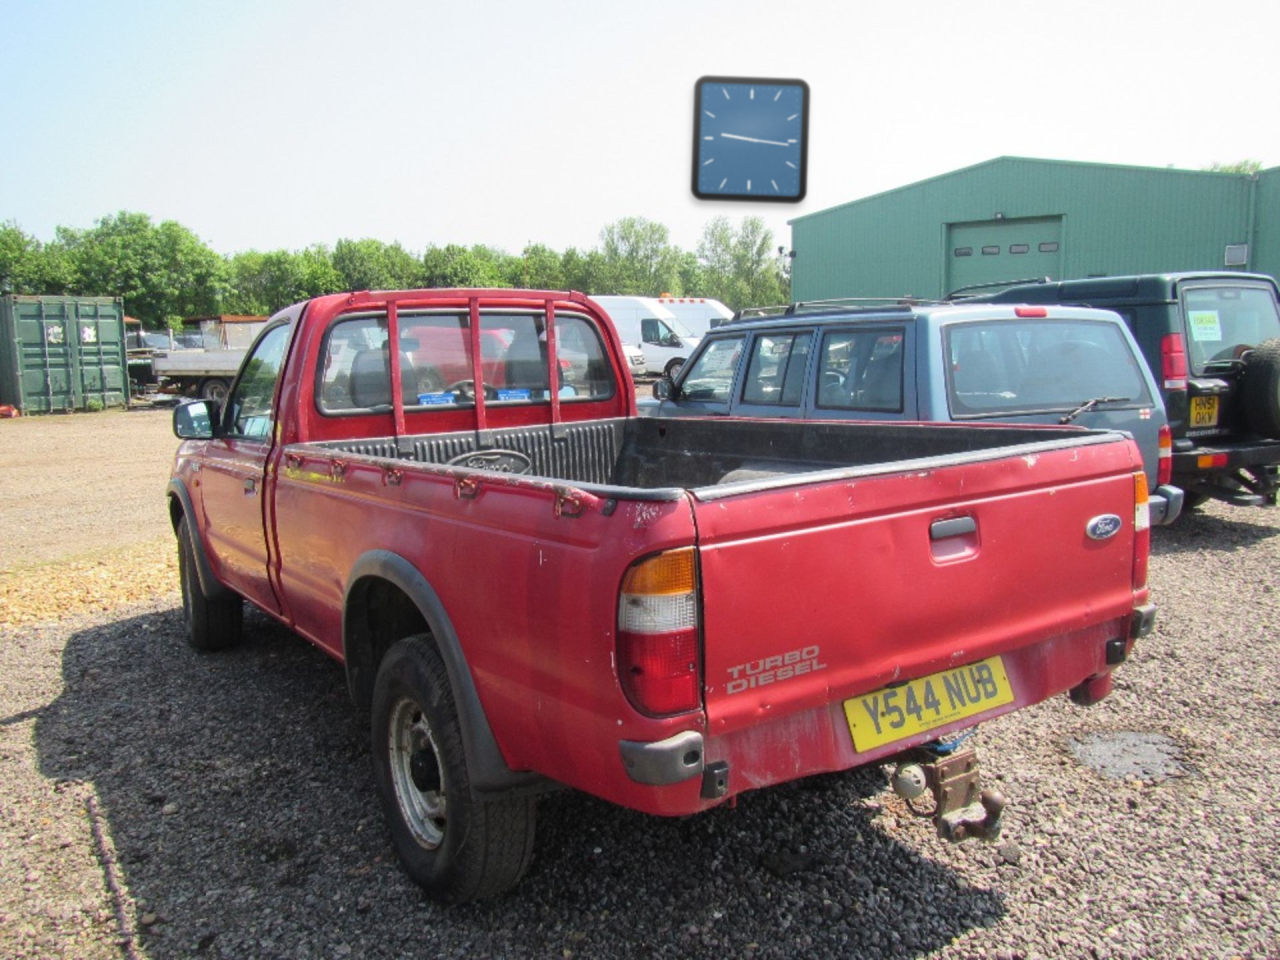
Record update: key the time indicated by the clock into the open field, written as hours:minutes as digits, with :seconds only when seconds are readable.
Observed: 9:16
